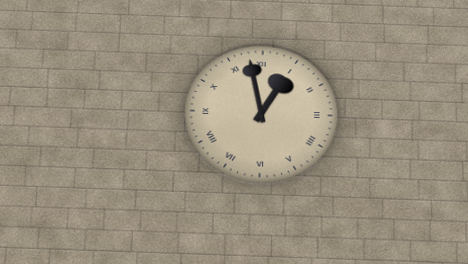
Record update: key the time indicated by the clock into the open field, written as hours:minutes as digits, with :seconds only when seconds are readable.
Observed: 12:58
